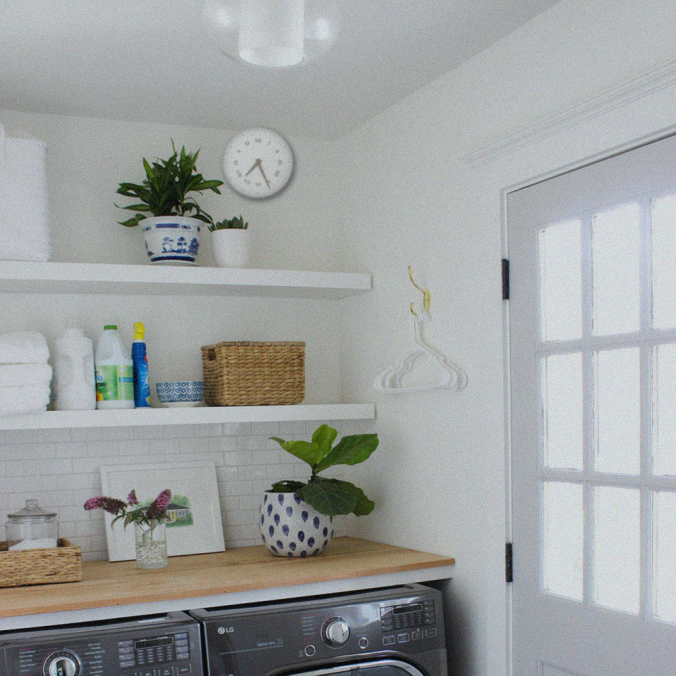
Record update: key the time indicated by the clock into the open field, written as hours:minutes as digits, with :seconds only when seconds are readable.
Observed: 7:26
